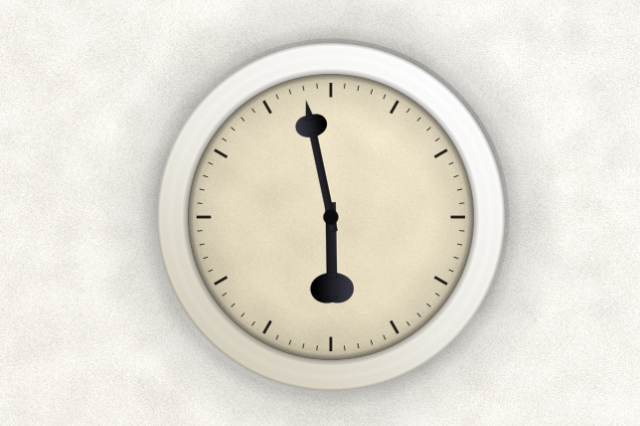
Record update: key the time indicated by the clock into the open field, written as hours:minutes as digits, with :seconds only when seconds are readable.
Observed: 5:58
